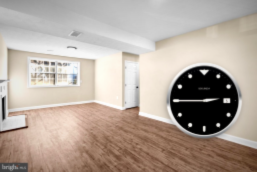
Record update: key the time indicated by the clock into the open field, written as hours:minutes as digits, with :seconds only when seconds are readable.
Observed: 2:45
